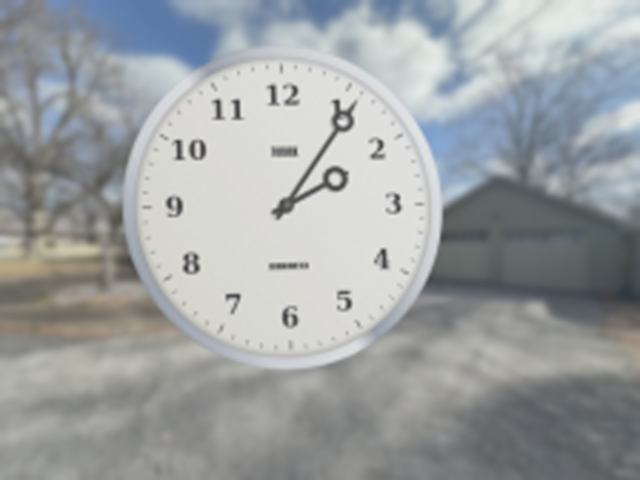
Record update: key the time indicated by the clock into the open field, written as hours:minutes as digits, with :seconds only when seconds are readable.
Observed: 2:06
